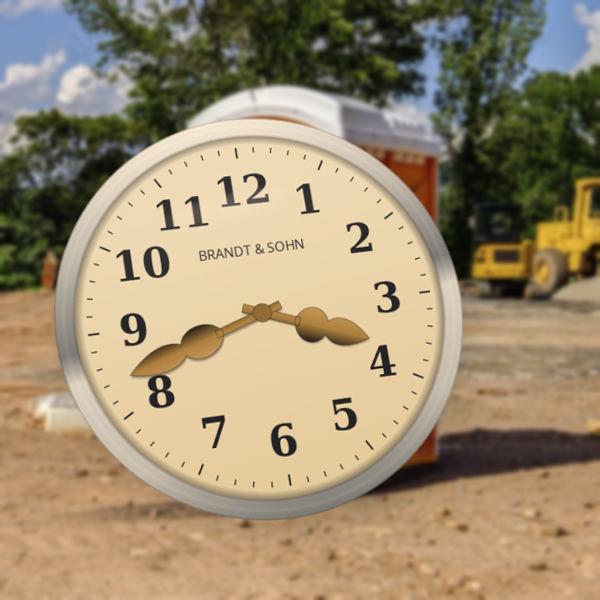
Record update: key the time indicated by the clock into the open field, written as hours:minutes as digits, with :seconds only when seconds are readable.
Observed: 3:42
